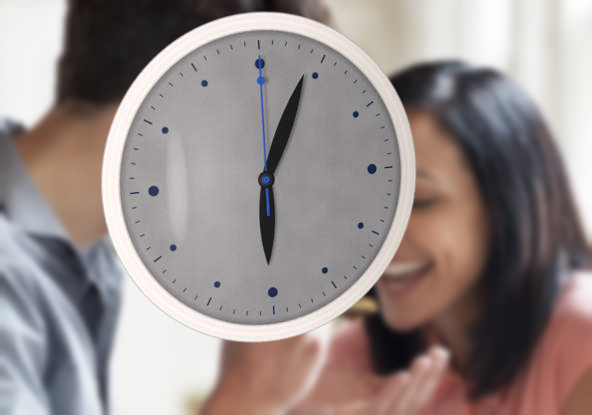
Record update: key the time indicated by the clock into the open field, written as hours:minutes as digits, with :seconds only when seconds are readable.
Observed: 6:04:00
